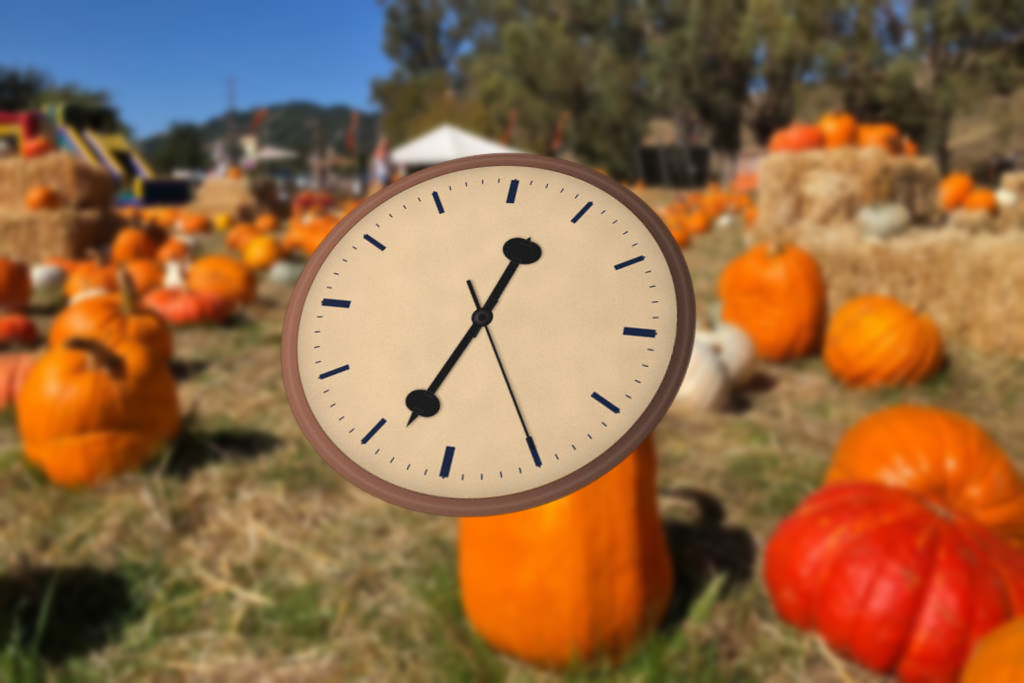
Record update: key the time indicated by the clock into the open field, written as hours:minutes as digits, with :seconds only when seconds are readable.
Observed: 12:33:25
